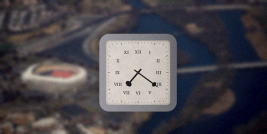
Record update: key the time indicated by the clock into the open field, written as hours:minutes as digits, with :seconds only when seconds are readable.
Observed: 7:21
